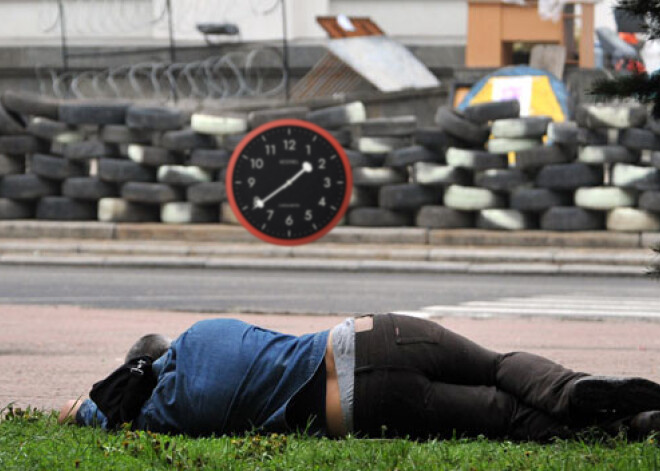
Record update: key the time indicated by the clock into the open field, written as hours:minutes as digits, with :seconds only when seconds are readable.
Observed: 1:39
